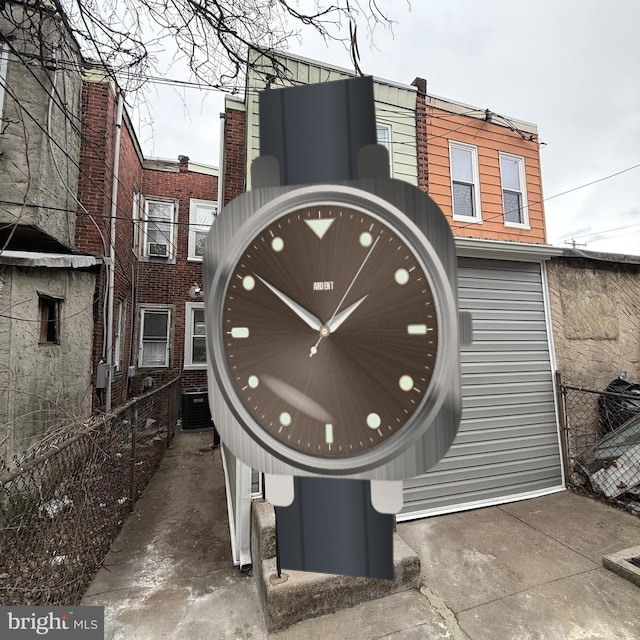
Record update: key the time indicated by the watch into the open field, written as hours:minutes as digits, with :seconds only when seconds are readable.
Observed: 1:51:06
